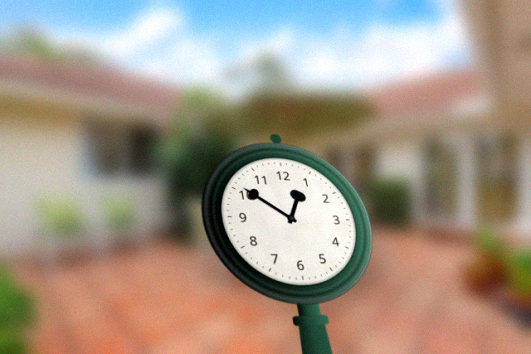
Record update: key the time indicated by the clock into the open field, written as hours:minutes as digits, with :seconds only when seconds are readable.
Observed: 12:51
